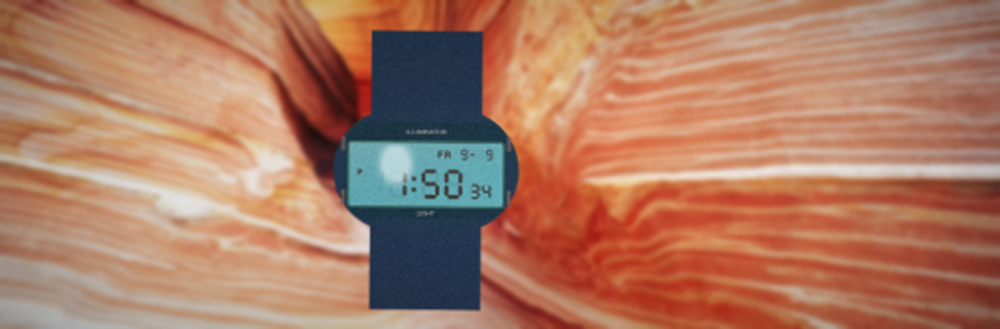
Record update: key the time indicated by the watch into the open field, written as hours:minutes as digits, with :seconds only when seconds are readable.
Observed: 1:50:34
